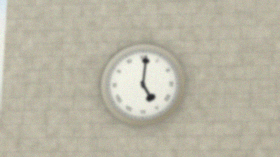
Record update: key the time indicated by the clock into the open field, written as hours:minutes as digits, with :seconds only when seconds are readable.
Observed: 5:01
